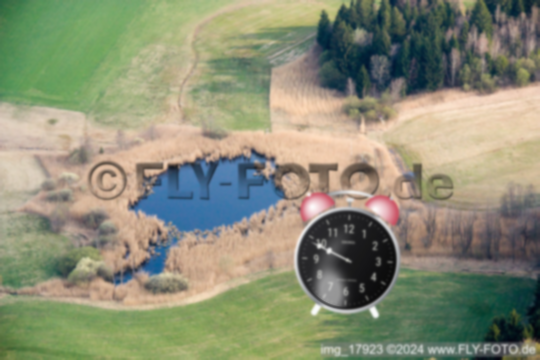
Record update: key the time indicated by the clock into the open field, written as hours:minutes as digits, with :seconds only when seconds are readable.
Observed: 9:49
